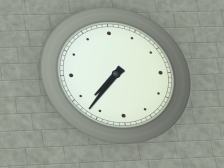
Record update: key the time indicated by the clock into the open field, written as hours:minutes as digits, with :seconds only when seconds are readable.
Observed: 7:37
